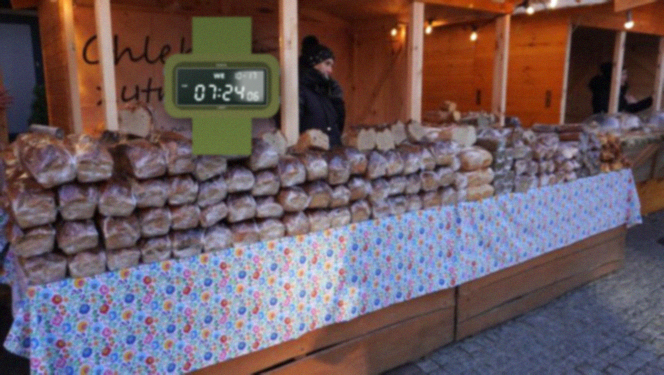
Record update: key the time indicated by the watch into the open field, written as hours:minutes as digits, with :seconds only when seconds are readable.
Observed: 7:24
